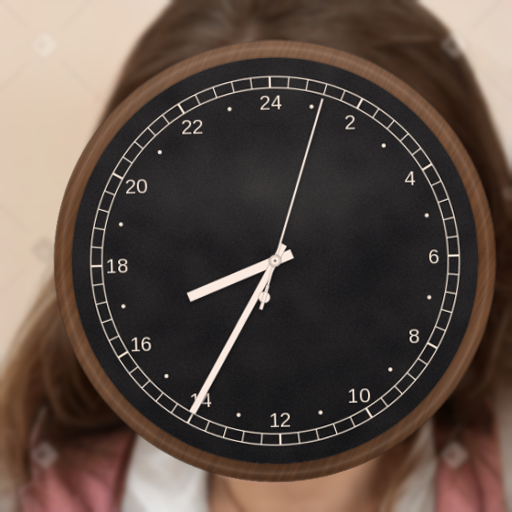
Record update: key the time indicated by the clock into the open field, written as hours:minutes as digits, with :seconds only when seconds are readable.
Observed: 16:35:03
